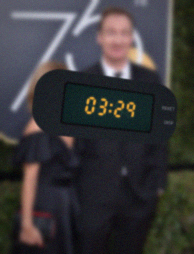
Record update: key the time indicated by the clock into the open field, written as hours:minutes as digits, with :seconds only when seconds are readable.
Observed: 3:29
